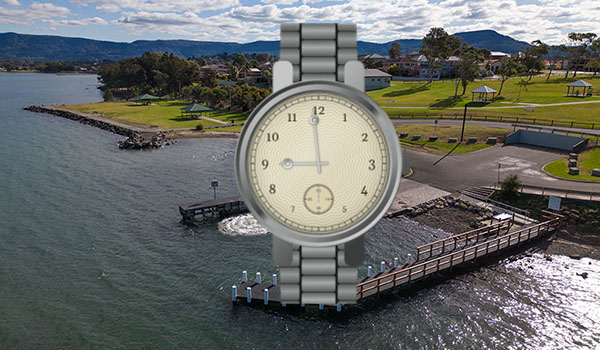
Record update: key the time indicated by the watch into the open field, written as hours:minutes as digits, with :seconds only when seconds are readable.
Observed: 8:59
